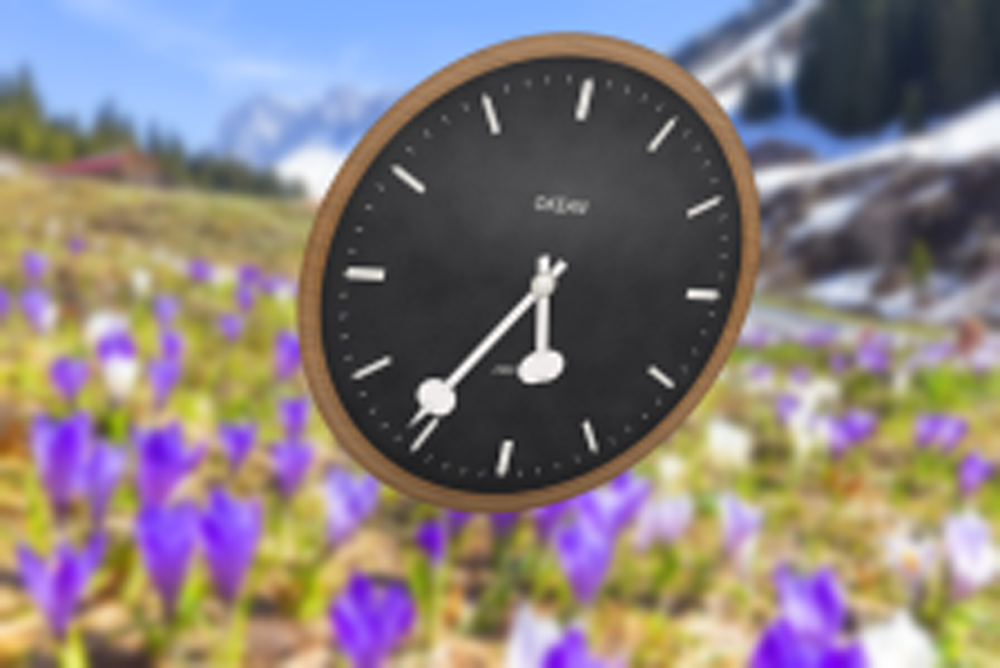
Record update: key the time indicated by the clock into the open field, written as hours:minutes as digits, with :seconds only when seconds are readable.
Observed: 5:36
